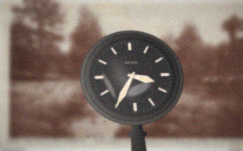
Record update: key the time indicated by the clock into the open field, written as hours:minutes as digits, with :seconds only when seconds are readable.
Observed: 3:35
